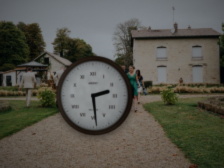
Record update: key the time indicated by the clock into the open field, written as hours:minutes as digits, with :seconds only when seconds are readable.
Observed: 2:29
